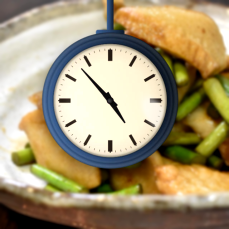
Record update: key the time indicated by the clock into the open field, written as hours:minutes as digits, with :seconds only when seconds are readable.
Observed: 4:53
